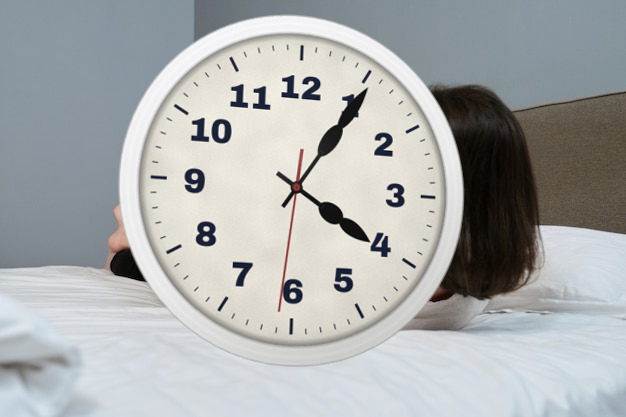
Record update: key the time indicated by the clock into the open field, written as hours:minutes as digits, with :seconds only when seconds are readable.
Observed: 4:05:31
